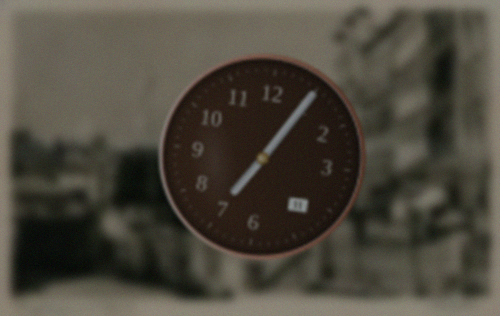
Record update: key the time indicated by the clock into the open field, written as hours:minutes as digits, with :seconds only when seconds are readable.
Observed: 7:05
